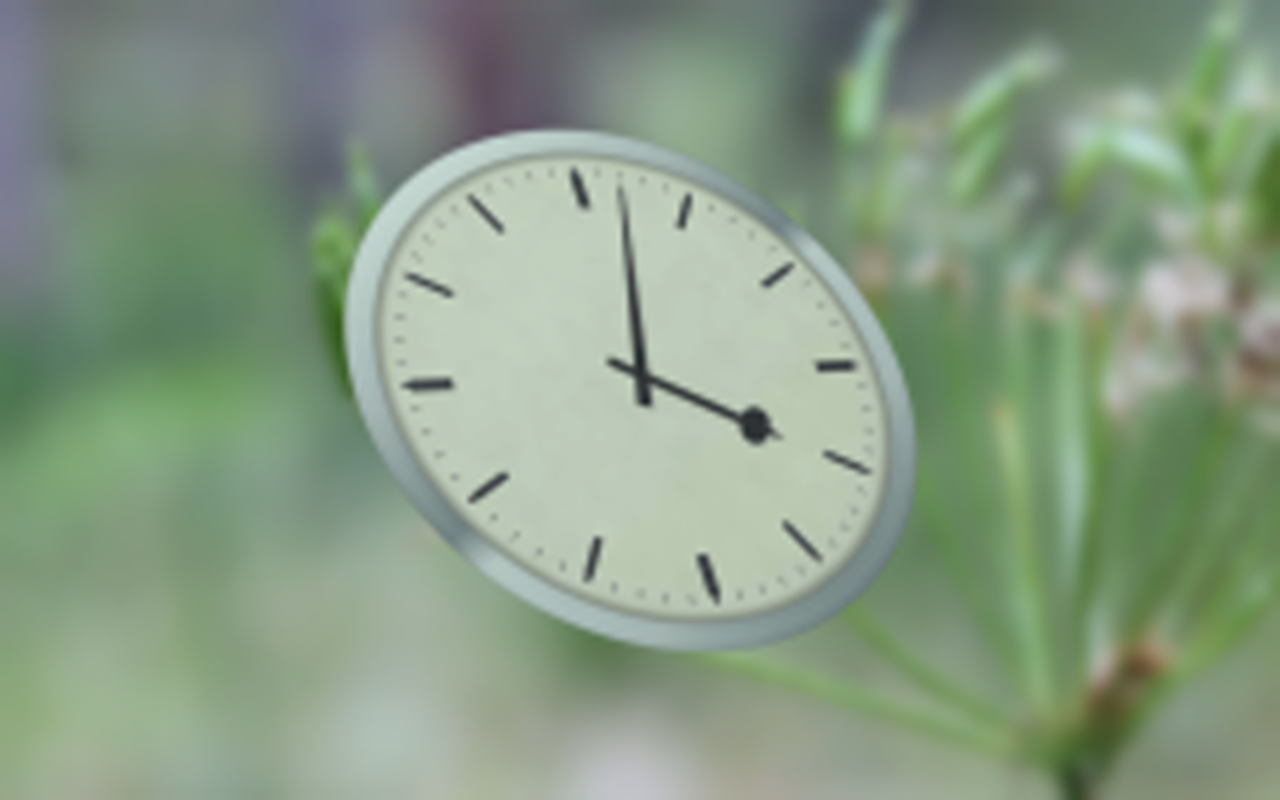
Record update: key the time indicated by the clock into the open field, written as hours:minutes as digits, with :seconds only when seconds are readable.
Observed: 4:02
